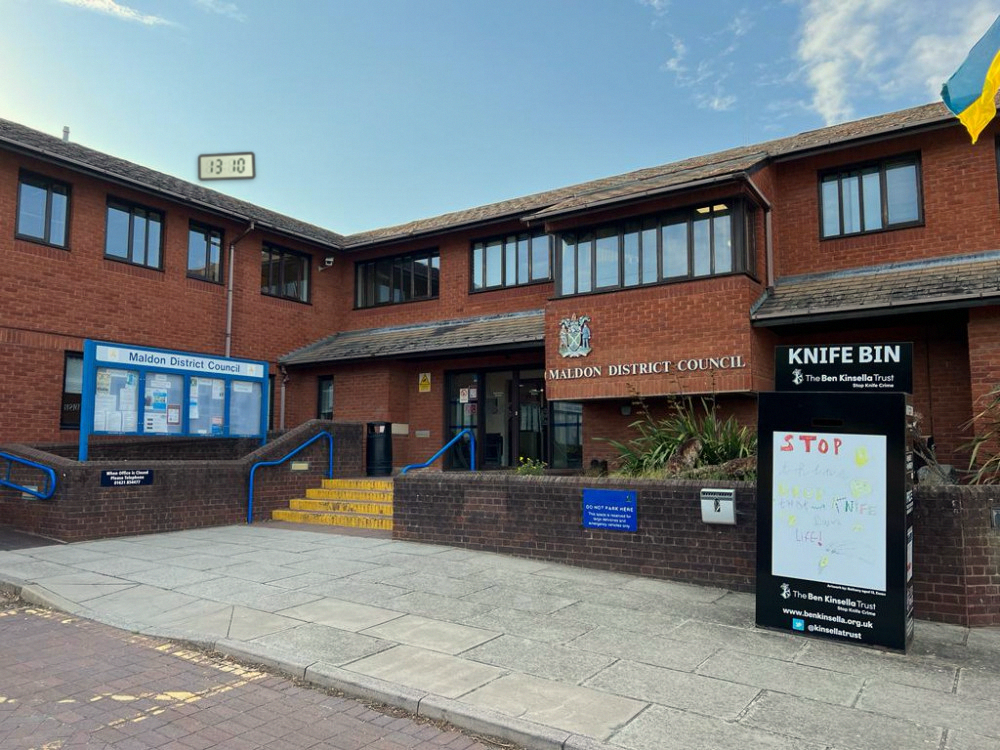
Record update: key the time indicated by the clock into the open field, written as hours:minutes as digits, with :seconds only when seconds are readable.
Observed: 13:10
